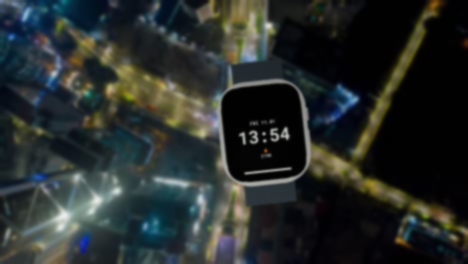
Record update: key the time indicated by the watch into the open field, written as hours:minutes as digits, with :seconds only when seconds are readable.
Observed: 13:54
